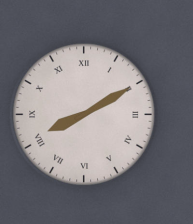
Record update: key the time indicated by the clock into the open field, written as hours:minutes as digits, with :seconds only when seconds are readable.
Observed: 8:10
